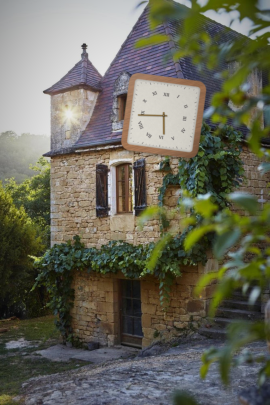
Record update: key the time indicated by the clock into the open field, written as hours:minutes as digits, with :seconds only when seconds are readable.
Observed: 5:44
